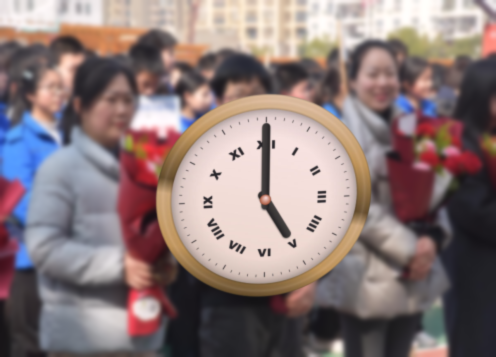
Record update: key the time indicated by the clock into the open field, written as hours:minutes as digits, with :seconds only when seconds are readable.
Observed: 5:00
